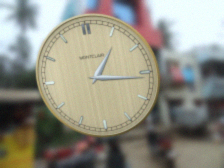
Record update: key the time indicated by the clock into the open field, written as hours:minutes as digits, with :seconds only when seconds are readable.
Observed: 1:16
